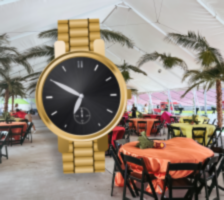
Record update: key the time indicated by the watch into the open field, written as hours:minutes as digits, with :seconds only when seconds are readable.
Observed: 6:50
